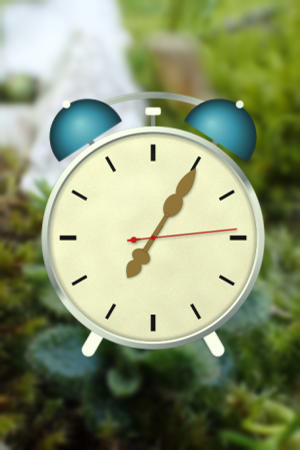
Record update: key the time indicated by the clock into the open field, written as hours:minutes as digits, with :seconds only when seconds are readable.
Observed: 7:05:14
